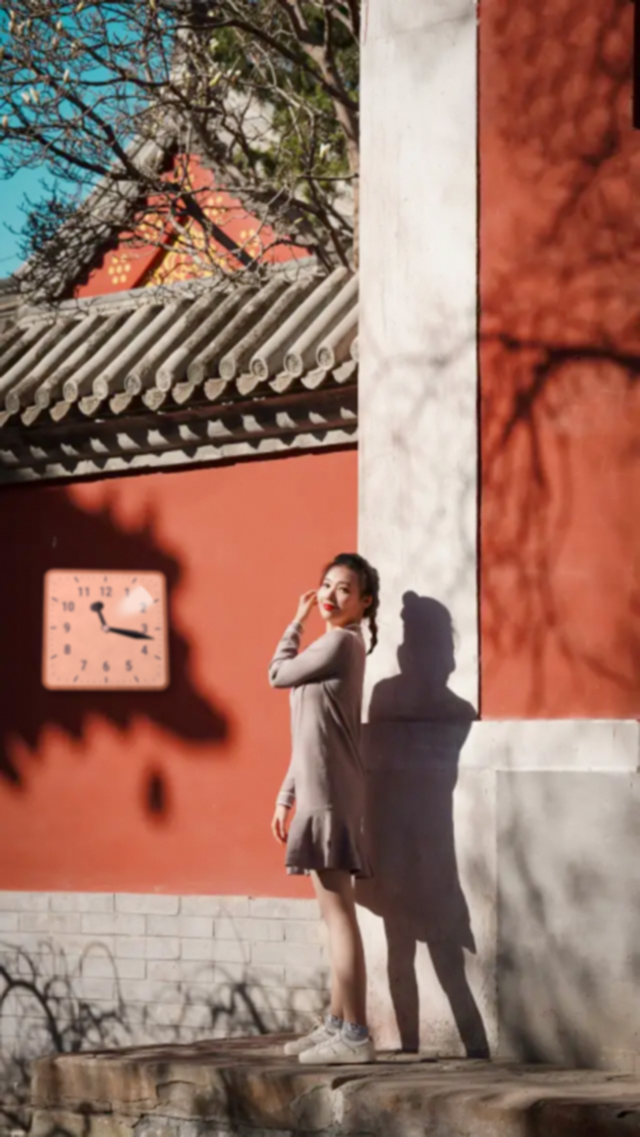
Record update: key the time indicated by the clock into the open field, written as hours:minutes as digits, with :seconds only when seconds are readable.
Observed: 11:17
